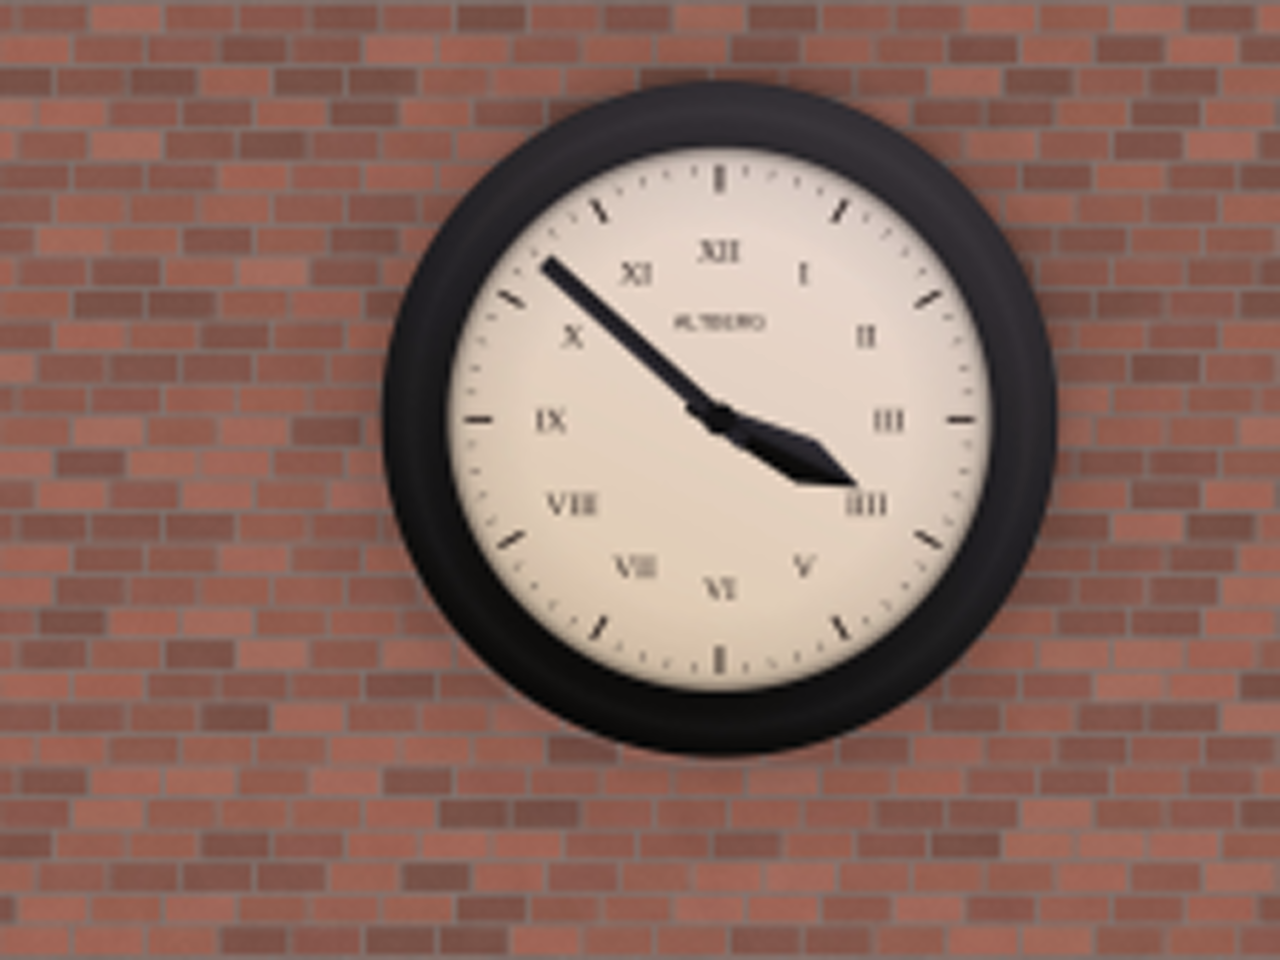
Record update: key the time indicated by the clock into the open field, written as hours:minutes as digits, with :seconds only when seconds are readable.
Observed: 3:52
